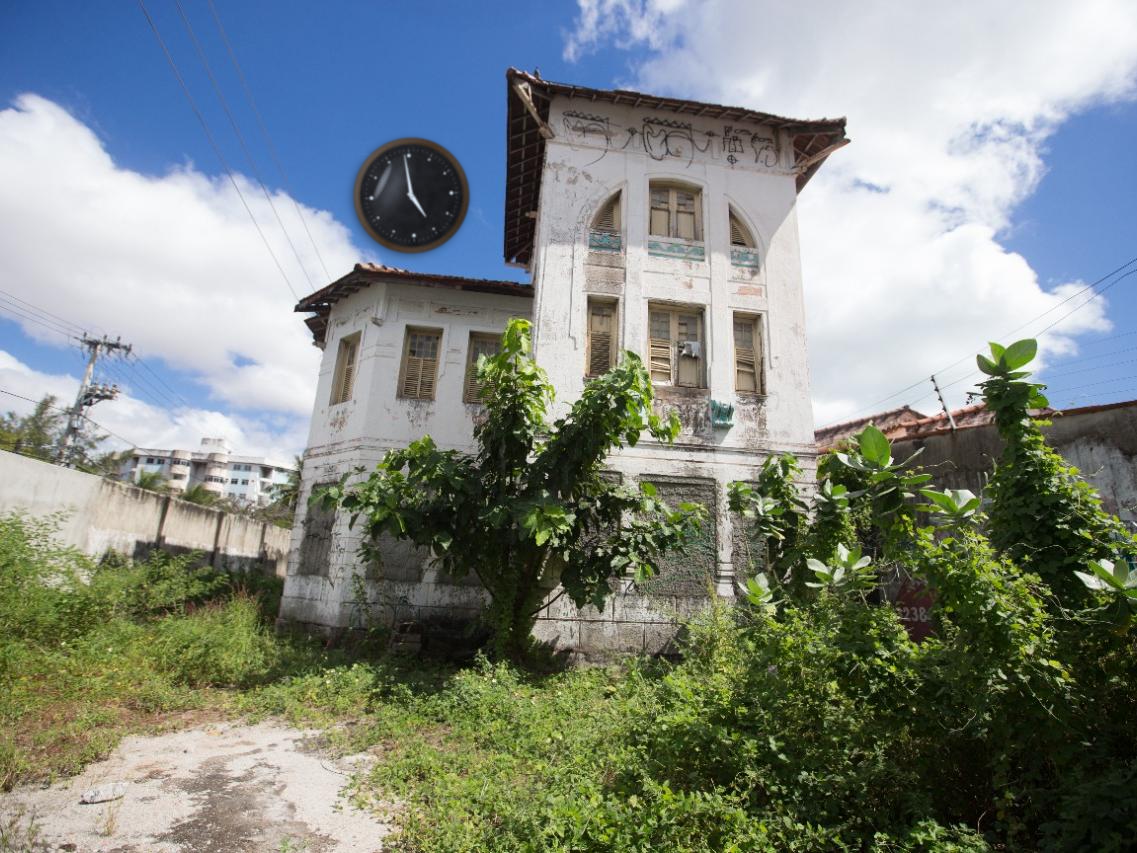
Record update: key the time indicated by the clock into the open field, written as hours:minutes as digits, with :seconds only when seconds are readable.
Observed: 4:59
